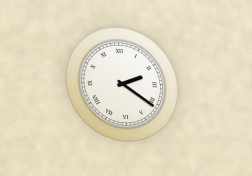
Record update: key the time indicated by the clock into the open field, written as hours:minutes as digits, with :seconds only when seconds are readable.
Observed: 2:21
